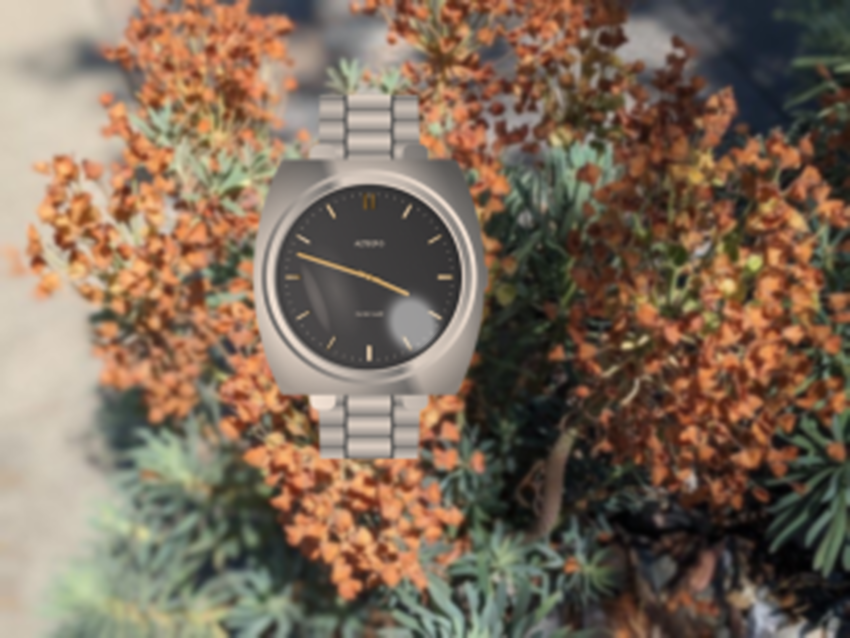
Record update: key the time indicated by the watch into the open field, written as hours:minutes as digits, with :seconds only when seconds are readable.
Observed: 3:48
